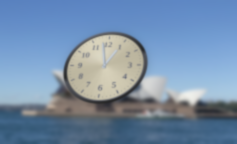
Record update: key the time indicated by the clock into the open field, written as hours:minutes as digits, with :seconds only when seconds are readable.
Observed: 12:58
